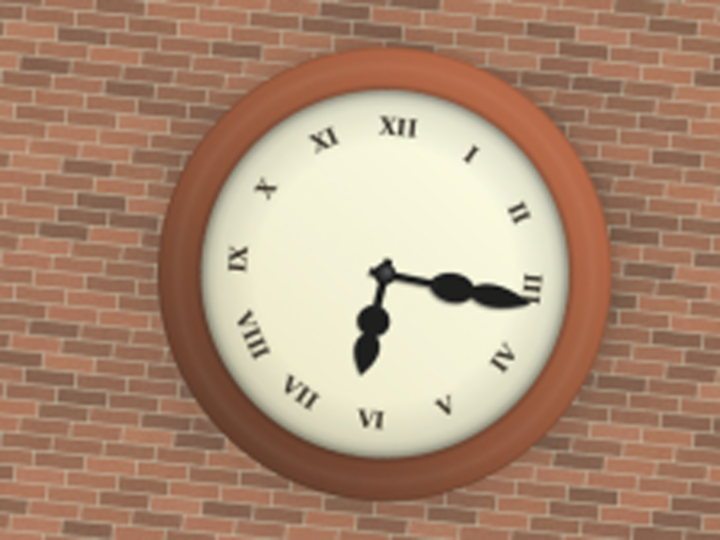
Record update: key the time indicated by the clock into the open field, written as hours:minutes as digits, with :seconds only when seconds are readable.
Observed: 6:16
